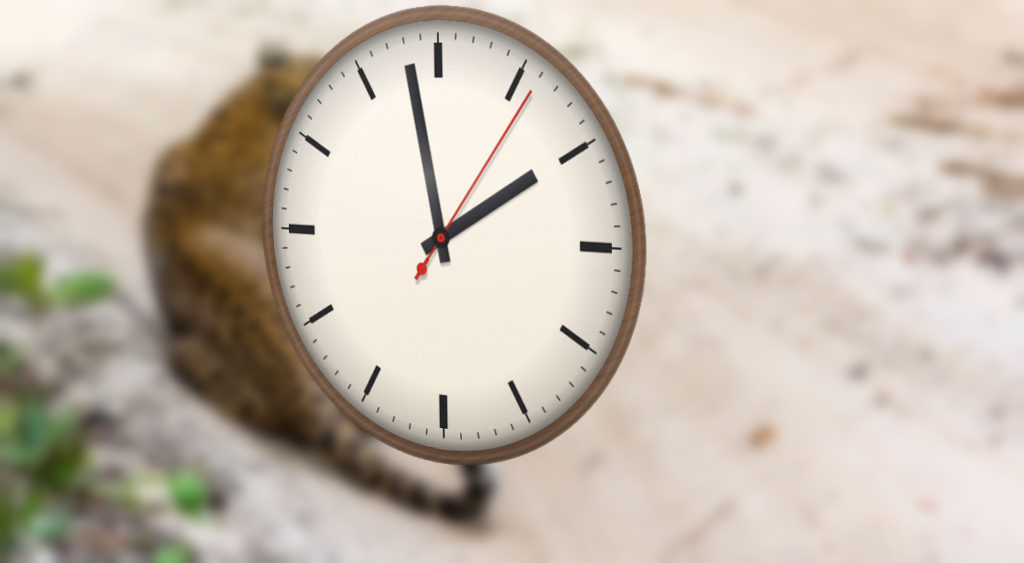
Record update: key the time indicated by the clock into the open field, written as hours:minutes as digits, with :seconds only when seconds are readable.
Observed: 1:58:06
